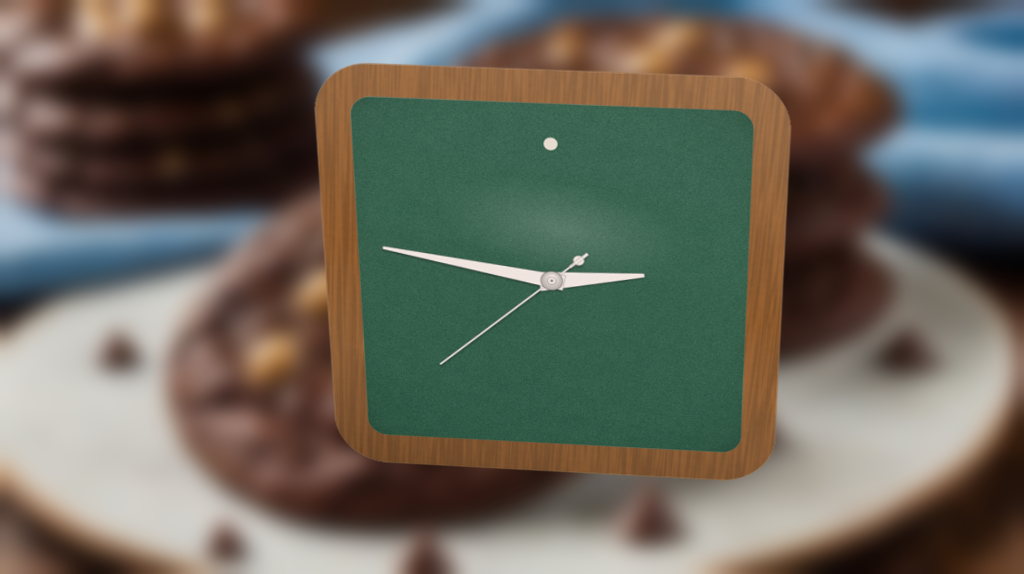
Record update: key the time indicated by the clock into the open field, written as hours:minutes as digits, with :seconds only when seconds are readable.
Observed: 2:46:38
